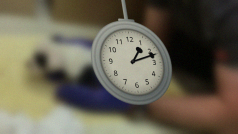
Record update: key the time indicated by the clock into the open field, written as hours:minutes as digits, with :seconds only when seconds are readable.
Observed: 1:12
